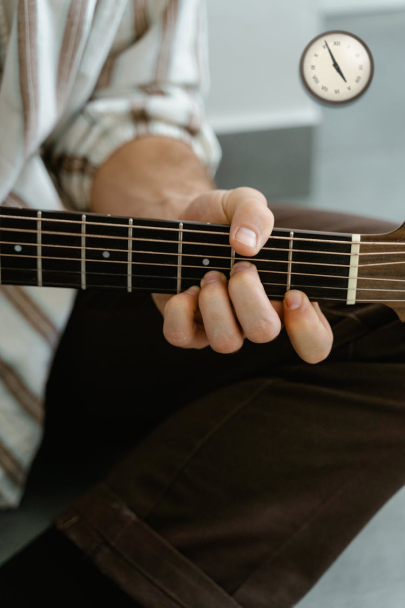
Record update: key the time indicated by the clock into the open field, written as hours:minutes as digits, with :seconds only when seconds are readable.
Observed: 4:56
